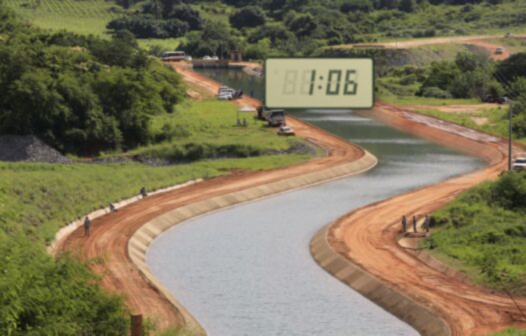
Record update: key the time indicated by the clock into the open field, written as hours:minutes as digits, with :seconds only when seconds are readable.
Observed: 1:06
